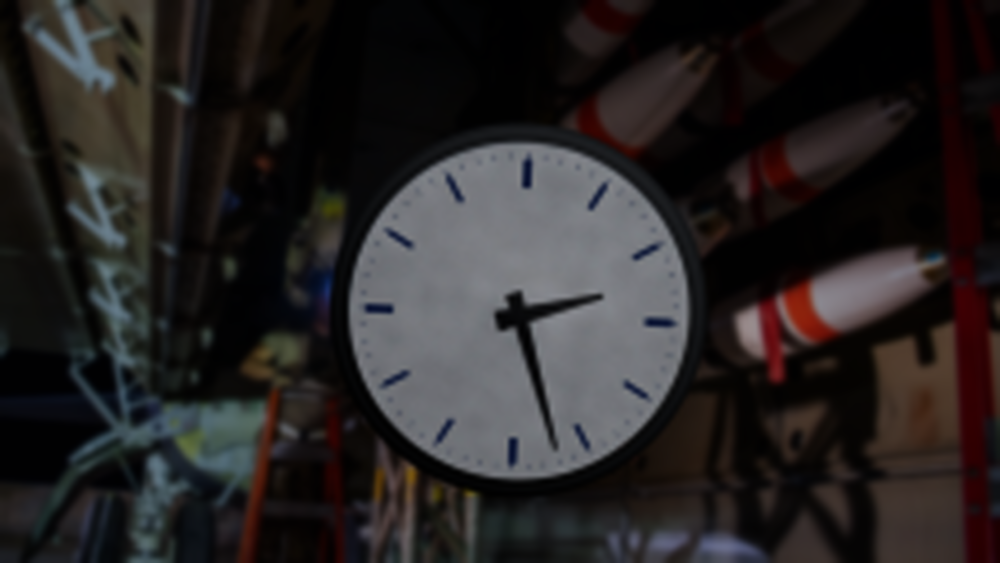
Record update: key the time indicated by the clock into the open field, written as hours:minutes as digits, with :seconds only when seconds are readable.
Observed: 2:27
